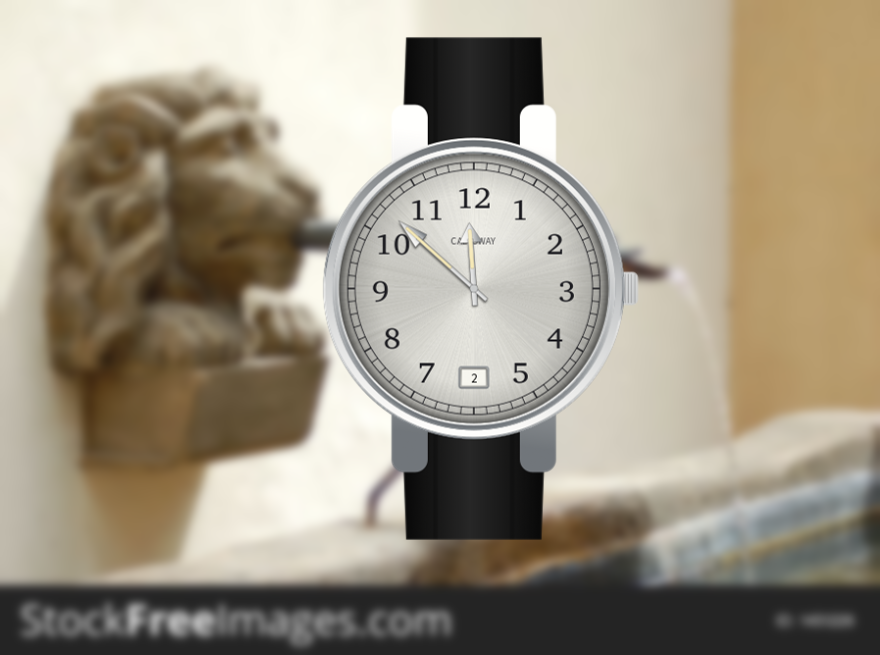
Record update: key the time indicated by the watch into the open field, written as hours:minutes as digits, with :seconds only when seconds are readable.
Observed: 11:52
